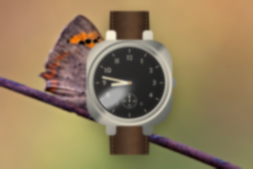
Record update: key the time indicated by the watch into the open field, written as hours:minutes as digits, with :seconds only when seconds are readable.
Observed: 8:47
